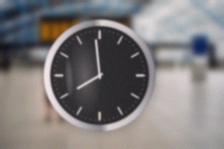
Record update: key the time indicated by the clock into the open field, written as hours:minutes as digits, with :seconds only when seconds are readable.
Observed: 7:59
